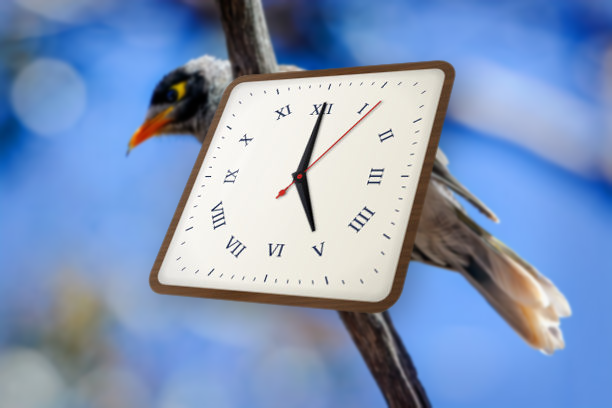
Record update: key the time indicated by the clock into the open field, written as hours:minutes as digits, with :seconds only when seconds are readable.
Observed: 5:00:06
